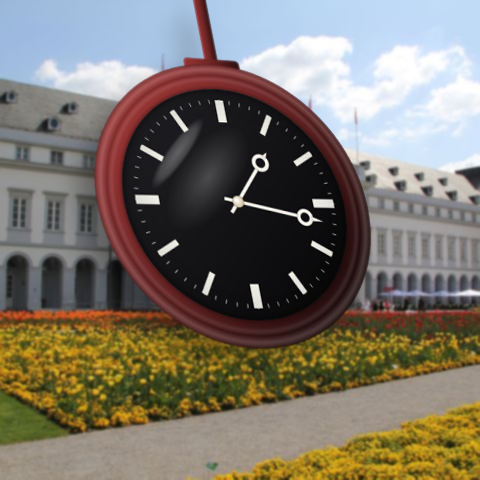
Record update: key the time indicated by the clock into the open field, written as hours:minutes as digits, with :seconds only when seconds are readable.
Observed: 1:17
